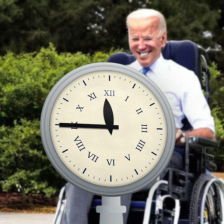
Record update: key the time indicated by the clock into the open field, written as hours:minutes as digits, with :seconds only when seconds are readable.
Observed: 11:45
